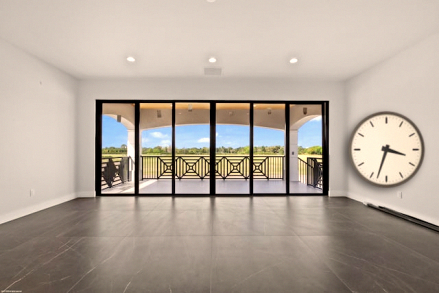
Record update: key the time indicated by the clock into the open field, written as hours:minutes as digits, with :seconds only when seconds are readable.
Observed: 3:33
